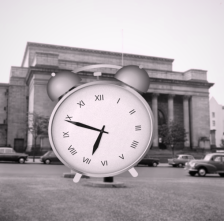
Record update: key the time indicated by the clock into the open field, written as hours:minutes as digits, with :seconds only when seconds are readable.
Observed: 6:49
